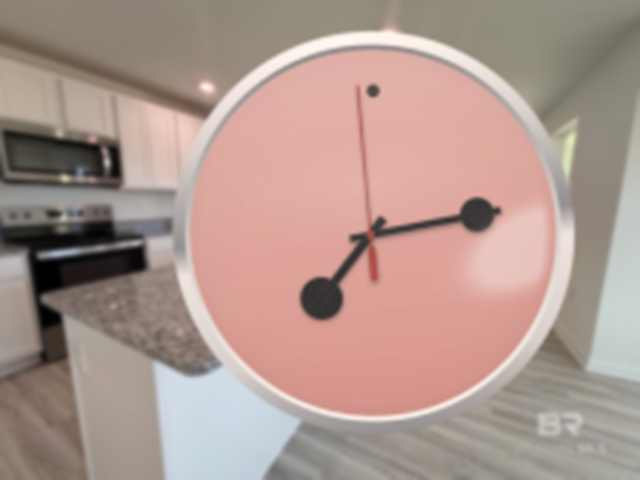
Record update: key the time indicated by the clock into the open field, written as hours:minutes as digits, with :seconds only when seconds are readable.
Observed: 7:12:59
